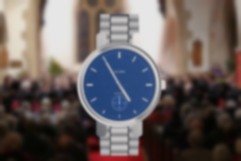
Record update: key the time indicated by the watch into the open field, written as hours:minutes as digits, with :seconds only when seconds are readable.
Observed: 4:55
